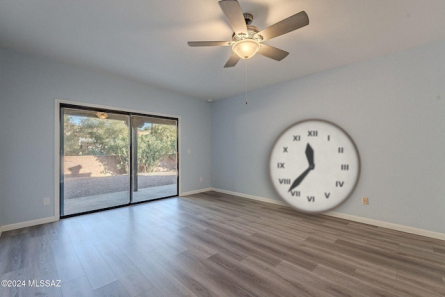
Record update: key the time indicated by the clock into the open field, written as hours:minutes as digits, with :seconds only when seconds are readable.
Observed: 11:37
